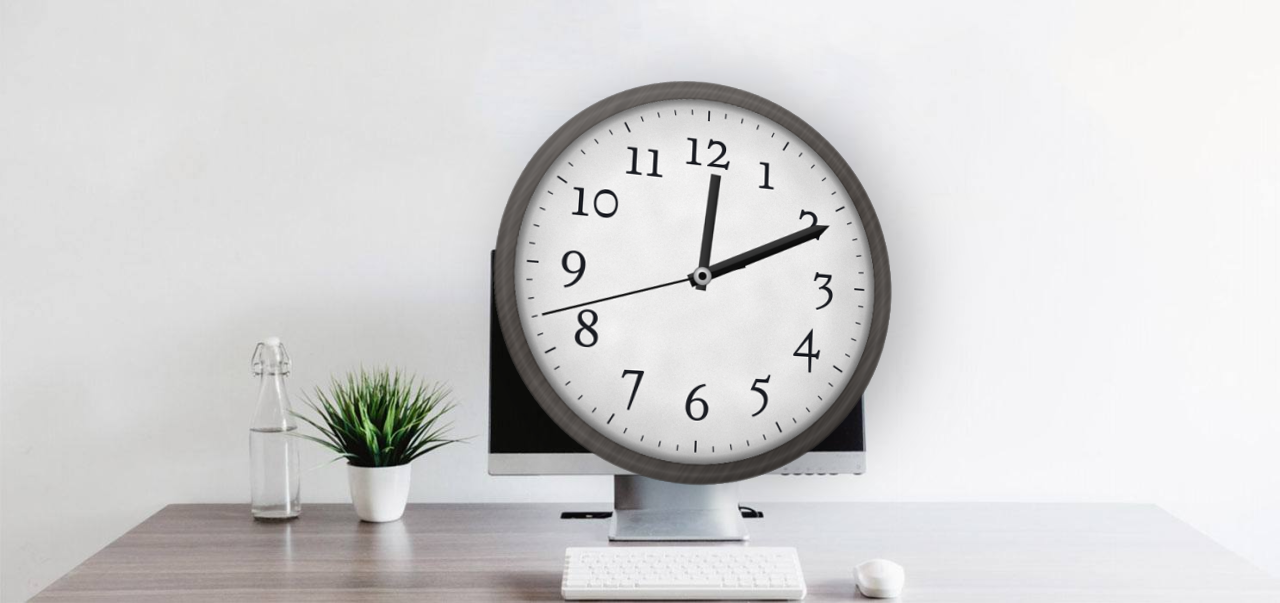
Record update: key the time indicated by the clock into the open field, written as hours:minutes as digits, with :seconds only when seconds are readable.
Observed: 12:10:42
